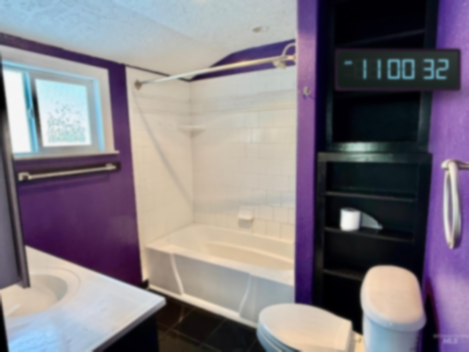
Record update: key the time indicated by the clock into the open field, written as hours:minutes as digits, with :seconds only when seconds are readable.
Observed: 11:00:32
